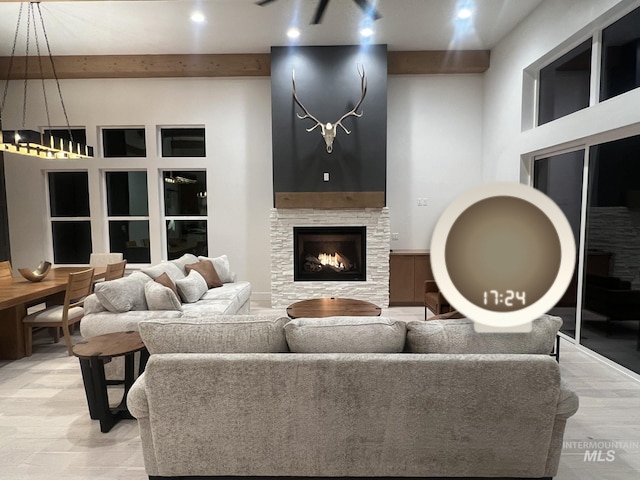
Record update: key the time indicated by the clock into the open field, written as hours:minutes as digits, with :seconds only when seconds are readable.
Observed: 17:24
